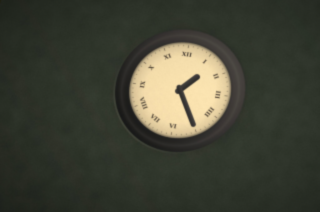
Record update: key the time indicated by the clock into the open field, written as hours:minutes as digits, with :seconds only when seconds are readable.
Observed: 1:25
